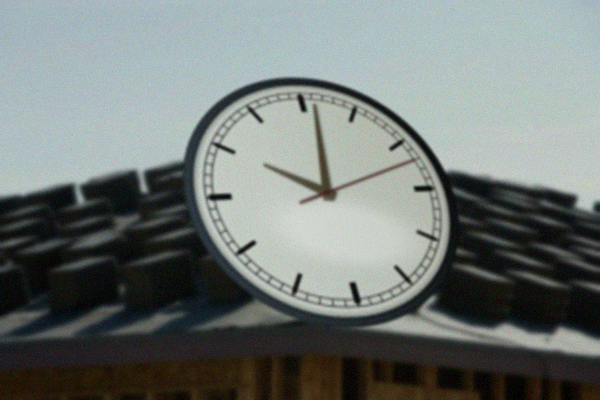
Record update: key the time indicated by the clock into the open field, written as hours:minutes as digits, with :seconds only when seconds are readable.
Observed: 10:01:12
